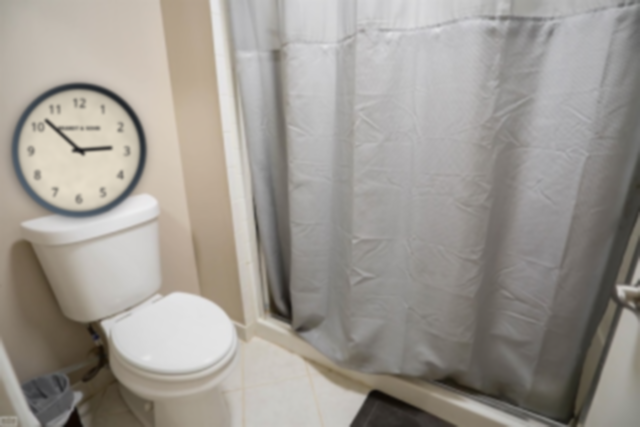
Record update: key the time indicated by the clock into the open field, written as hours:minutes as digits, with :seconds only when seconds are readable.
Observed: 2:52
